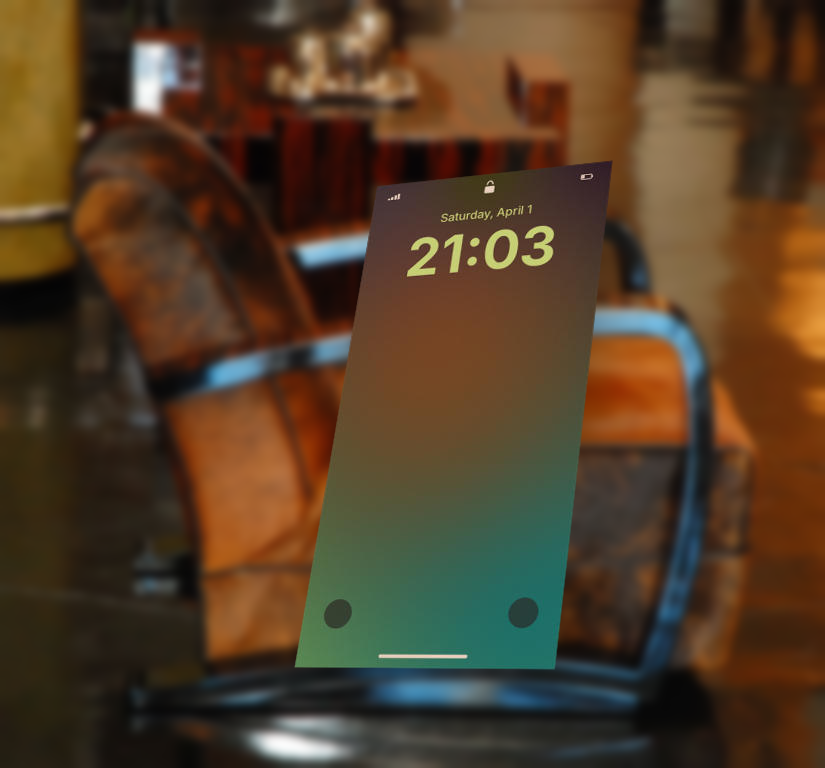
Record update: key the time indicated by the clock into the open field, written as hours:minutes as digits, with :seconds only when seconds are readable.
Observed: 21:03
